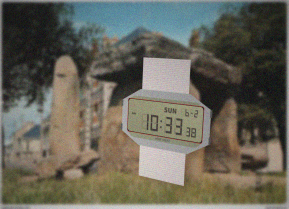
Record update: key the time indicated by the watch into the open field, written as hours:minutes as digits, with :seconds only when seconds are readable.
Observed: 10:33:38
